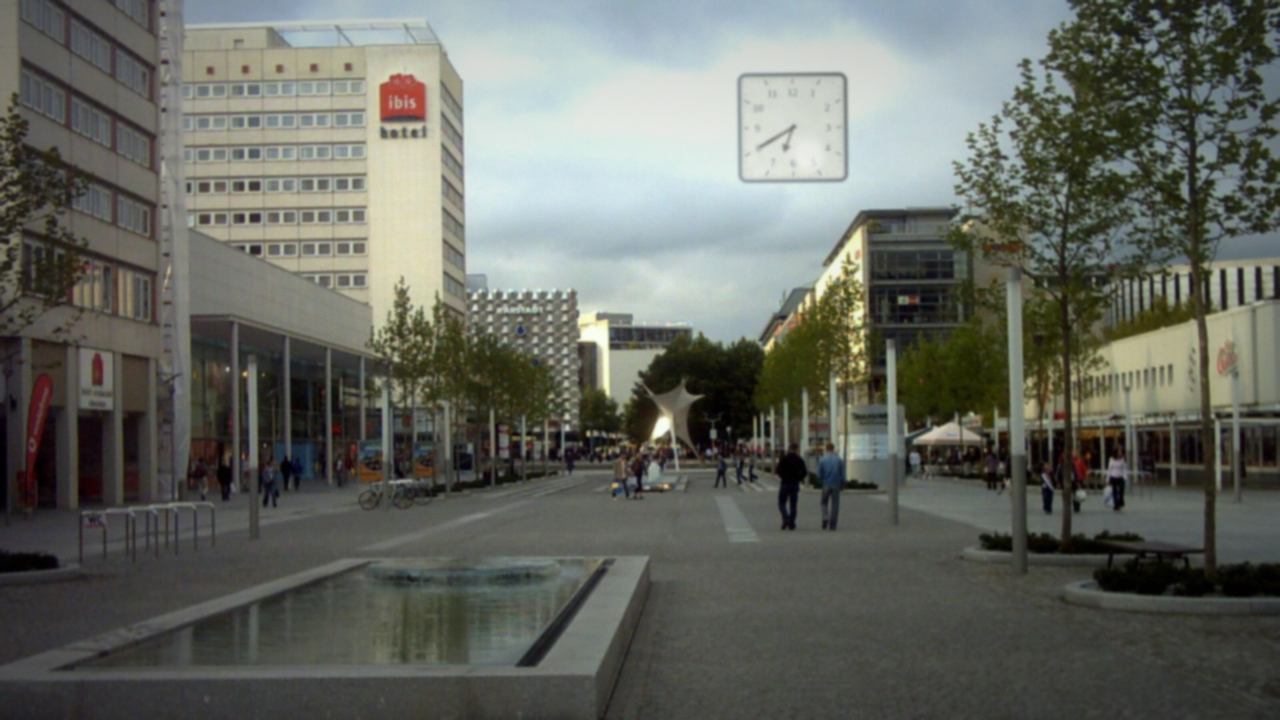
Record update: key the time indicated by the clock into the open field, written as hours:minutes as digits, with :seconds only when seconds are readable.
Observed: 6:40
